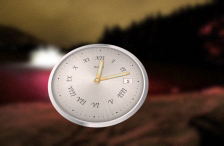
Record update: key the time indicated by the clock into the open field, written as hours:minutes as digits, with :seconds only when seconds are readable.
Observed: 12:12
